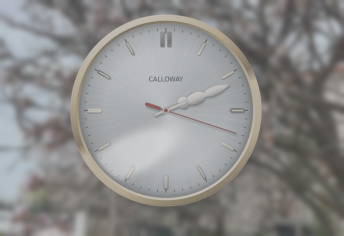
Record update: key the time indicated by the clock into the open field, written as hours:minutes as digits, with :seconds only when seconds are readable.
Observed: 2:11:18
